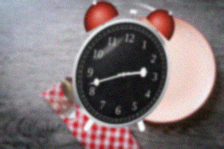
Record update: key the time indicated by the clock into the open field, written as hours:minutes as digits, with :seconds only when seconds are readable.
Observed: 2:42
